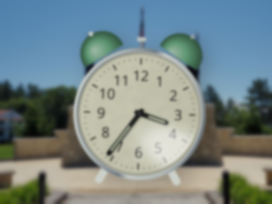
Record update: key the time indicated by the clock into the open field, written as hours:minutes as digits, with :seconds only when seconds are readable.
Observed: 3:36
